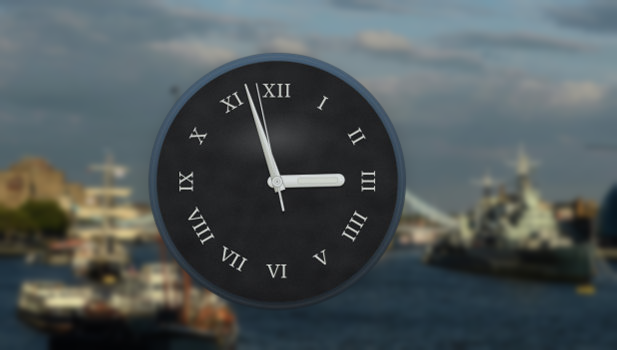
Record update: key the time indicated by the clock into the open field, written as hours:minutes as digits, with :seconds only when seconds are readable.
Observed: 2:56:58
